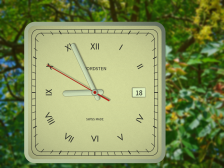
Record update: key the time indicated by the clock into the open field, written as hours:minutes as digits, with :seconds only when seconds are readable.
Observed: 8:55:50
